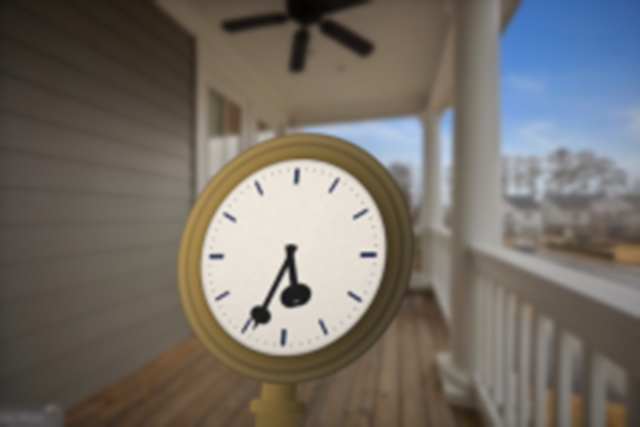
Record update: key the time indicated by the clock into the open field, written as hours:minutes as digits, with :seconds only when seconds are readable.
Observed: 5:34
